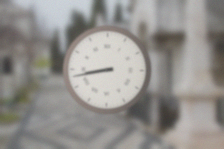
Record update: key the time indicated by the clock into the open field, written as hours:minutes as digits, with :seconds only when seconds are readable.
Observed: 8:43
